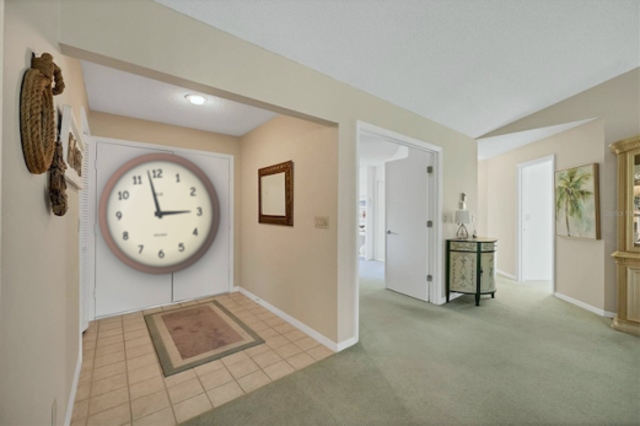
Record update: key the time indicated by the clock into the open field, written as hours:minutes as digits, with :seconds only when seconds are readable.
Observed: 2:58
